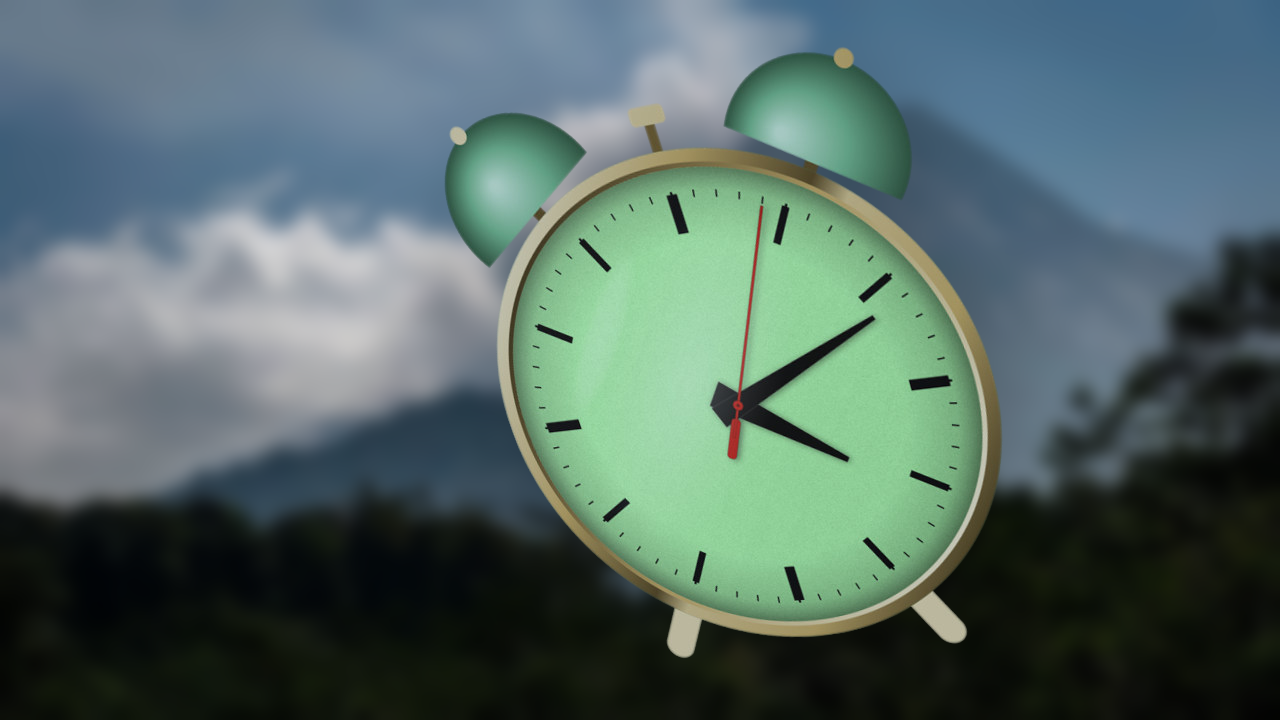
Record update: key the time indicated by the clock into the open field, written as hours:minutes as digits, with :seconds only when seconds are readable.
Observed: 4:11:04
